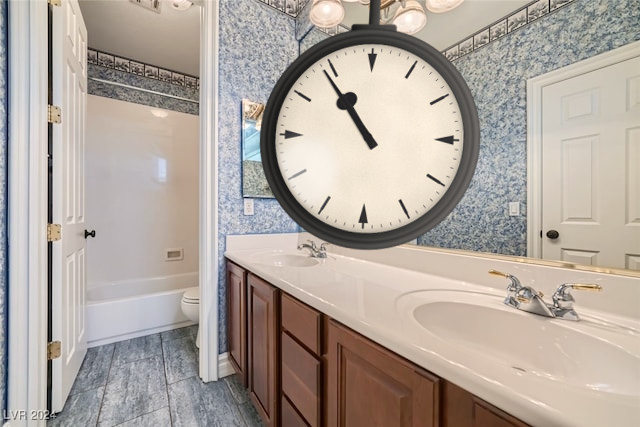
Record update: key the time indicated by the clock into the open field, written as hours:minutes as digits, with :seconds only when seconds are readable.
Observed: 10:54
